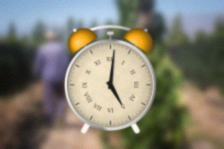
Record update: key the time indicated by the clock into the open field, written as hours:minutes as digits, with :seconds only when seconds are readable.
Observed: 5:01
